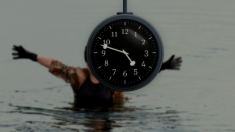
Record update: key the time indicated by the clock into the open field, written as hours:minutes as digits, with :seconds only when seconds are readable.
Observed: 4:48
